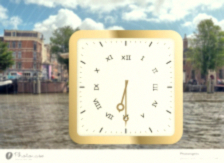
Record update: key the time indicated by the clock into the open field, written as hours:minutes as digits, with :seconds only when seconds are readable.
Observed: 6:30
